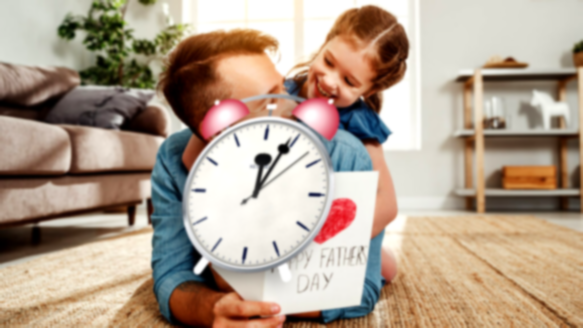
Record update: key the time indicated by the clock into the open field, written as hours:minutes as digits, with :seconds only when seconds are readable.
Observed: 12:04:08
